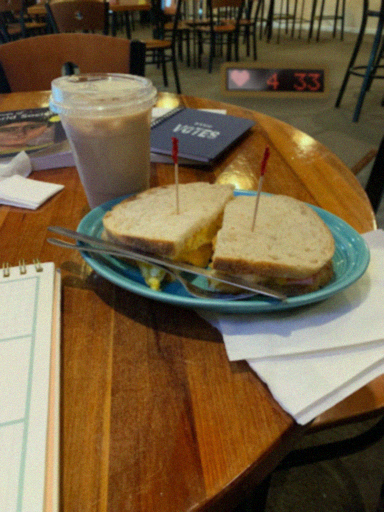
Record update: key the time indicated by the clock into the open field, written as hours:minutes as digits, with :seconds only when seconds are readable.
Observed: 4:33
